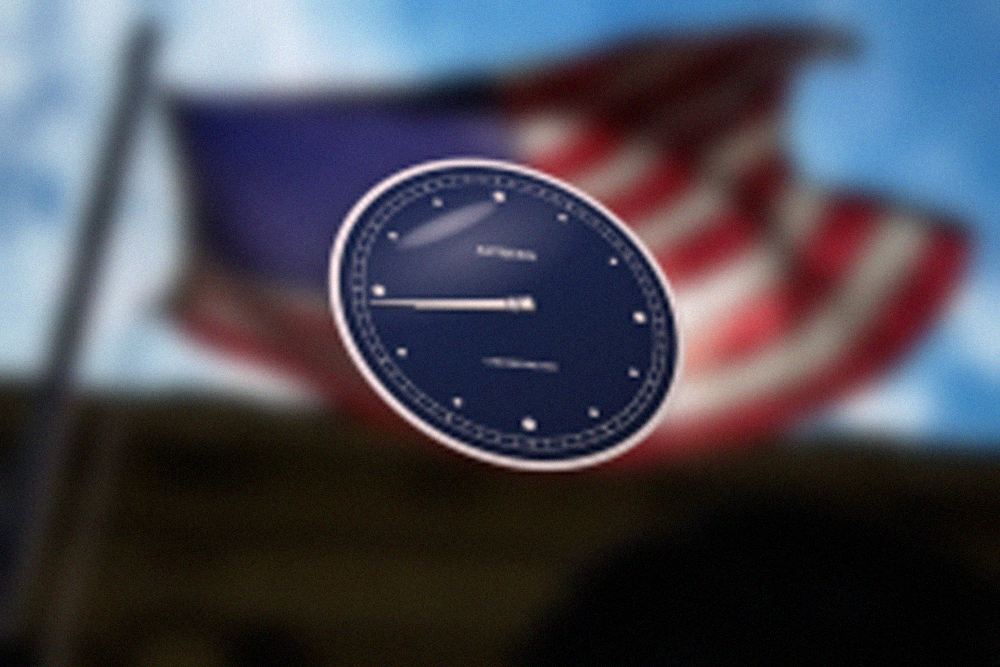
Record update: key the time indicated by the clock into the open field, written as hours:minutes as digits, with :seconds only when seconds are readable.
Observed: 8:44
